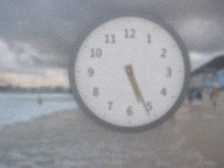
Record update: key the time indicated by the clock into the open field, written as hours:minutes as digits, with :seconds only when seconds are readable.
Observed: 5:26
